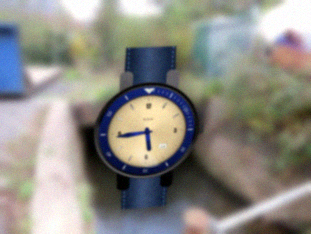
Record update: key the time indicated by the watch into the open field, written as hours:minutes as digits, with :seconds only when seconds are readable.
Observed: 5:44
